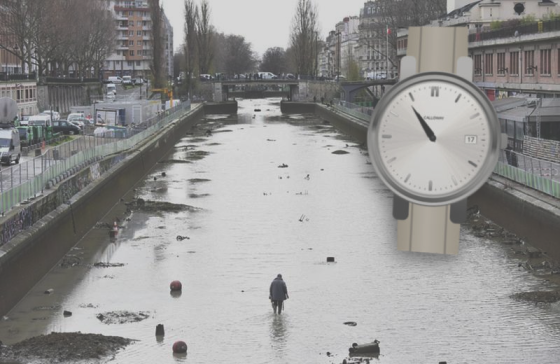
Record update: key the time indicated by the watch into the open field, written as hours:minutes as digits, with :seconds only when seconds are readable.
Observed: 10:54
